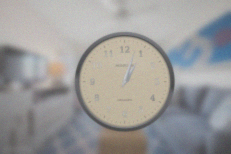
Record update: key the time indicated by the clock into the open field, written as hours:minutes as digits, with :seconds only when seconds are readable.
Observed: 1:03
